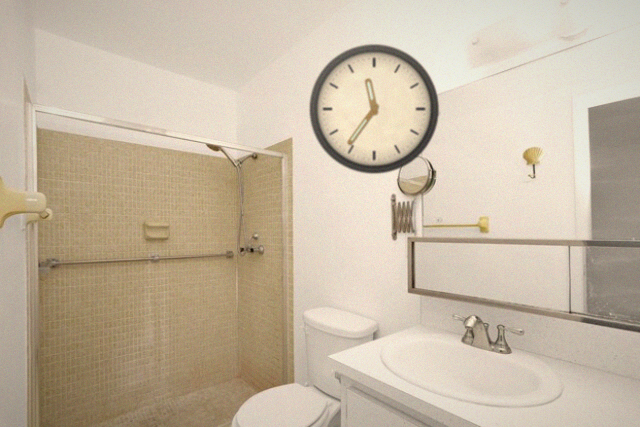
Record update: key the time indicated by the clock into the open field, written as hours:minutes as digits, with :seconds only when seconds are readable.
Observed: 11:36
